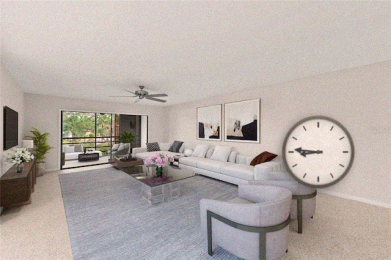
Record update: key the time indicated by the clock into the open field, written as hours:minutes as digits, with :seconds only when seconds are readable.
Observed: 8:46
